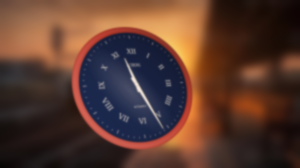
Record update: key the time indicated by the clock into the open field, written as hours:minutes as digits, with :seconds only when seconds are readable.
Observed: 11:26
